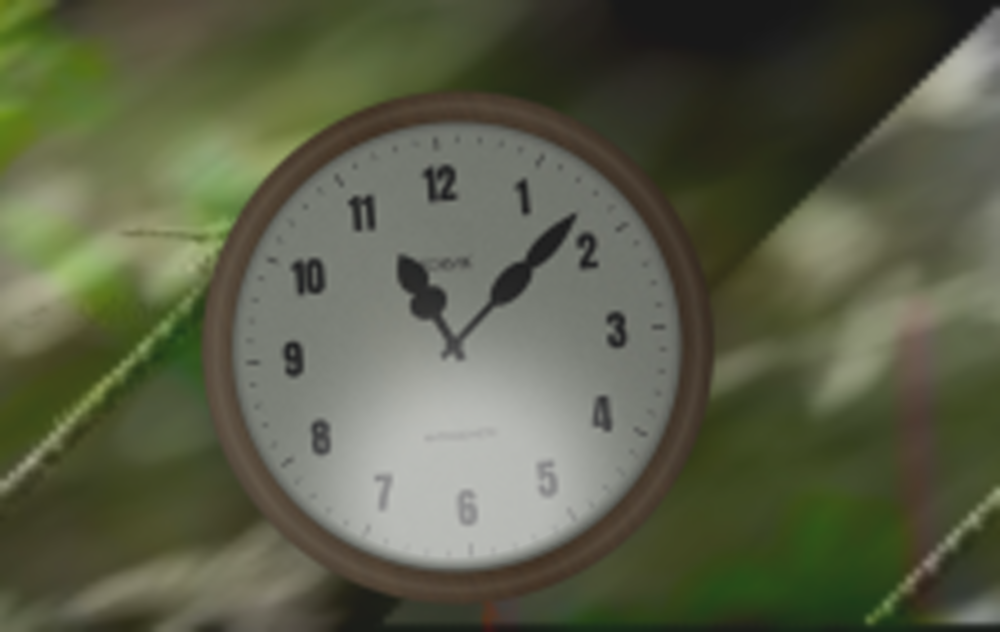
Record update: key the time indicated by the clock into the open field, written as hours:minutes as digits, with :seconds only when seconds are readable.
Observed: 11:08
